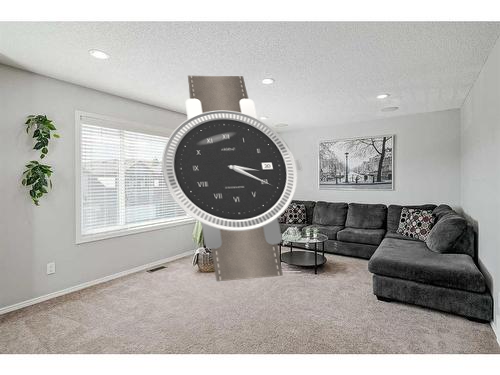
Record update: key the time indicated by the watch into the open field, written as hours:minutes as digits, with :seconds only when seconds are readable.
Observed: 3:20
